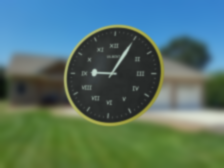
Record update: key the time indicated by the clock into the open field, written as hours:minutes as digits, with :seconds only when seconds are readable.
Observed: 9:05
